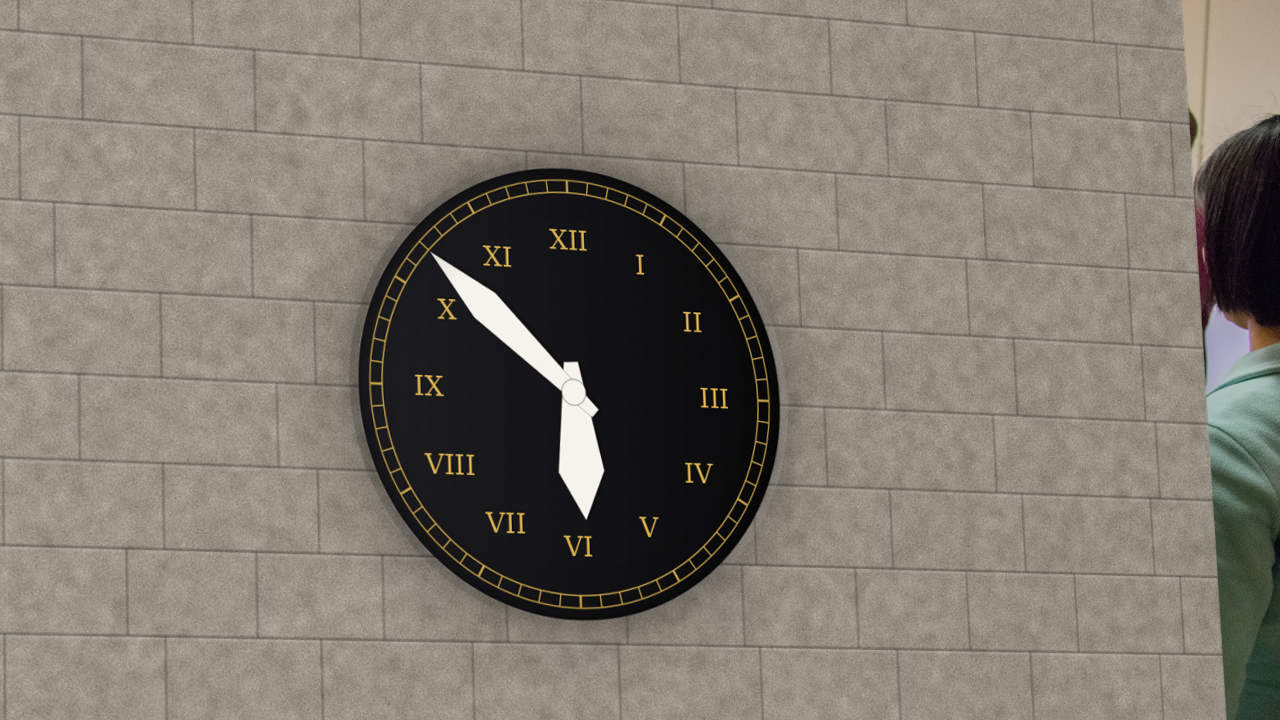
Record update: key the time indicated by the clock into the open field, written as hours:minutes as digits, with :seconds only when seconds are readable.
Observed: 5:52
